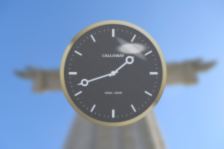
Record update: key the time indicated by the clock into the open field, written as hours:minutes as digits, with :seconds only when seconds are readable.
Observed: 1:42
